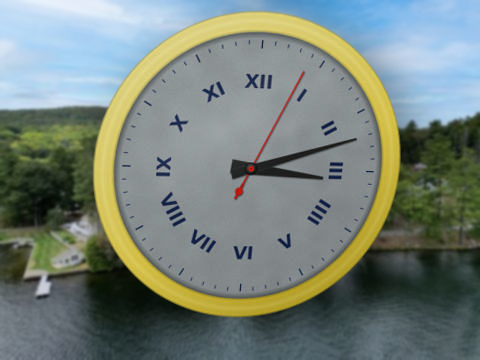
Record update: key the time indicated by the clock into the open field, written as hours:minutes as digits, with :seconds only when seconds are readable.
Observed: 3:12:04
